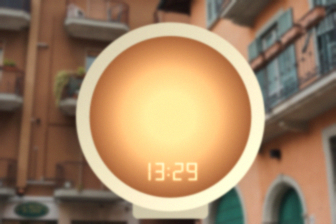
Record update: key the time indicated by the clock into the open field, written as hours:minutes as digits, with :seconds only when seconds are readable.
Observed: 13:29
